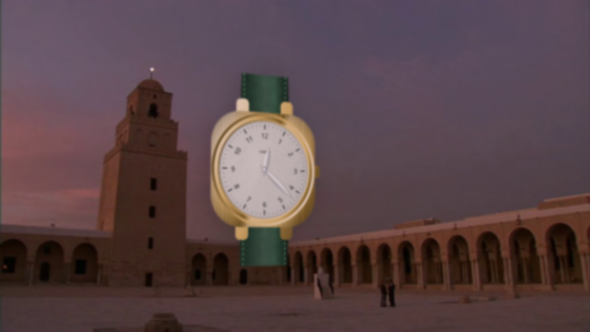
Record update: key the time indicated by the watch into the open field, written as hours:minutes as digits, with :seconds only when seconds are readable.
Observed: 12:22
